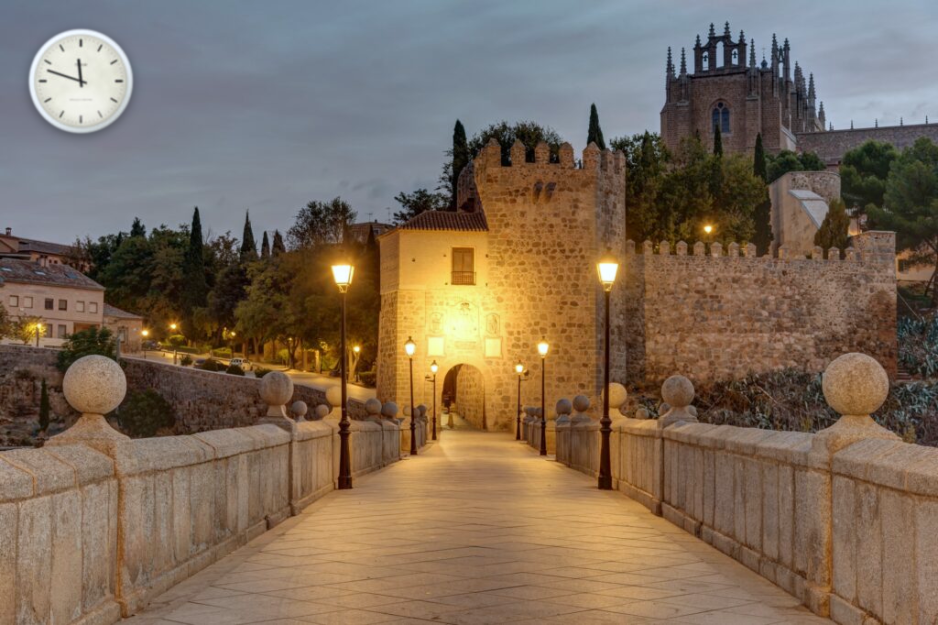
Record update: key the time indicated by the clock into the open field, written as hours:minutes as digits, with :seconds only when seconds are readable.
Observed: 11:48
